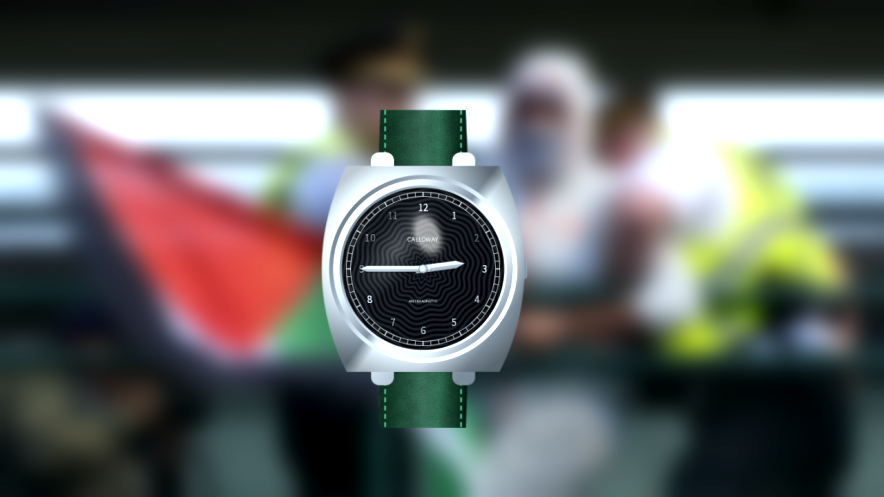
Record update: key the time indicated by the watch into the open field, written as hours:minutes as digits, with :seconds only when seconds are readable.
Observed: 2:45
